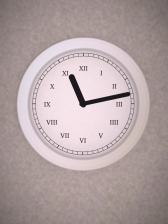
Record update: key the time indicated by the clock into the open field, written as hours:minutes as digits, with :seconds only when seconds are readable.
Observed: 11:13
